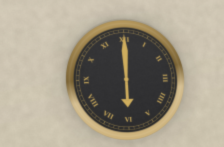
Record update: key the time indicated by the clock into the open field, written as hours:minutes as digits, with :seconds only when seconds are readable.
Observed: 6:00
